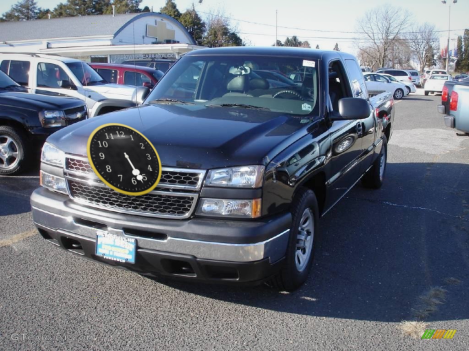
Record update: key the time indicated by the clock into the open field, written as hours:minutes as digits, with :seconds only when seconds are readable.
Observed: 5:27
